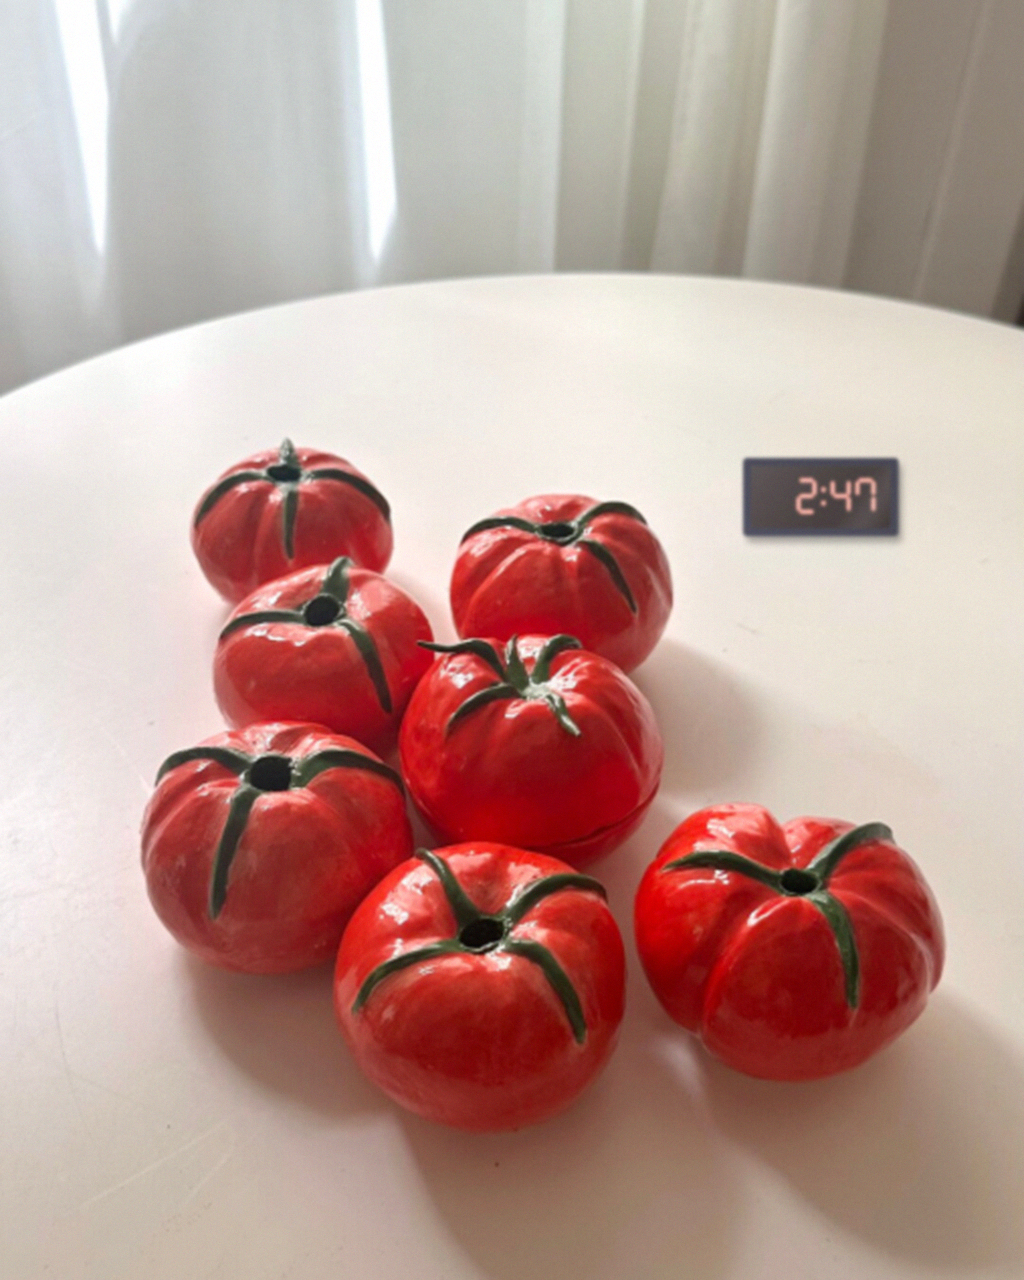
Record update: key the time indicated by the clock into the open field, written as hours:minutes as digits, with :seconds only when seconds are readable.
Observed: 2:47
